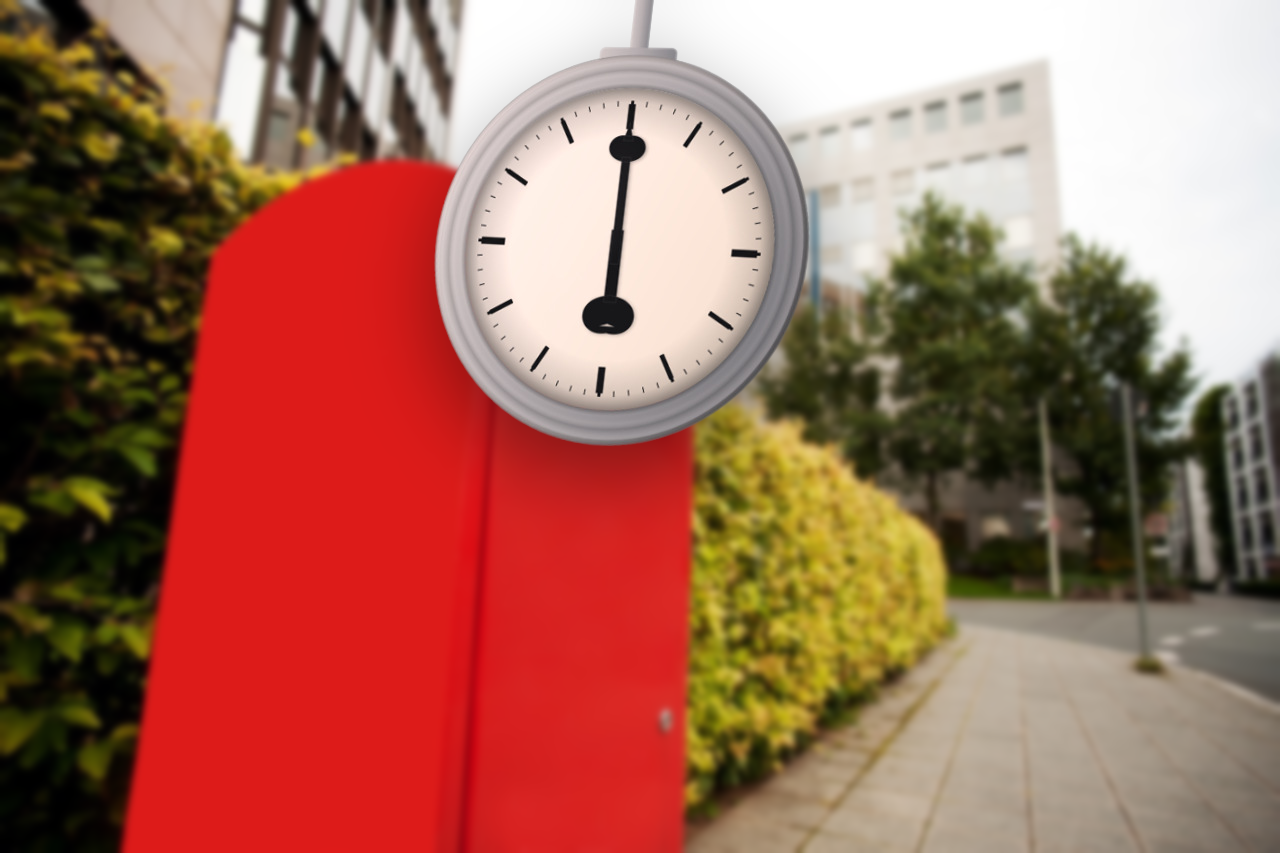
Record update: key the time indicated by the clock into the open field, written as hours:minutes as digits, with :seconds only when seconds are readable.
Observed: 6:00
